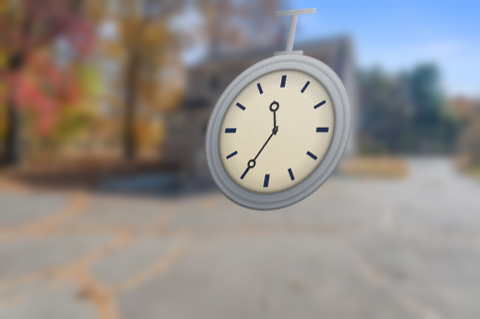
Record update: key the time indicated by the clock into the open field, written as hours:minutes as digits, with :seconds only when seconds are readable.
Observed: 11:35
